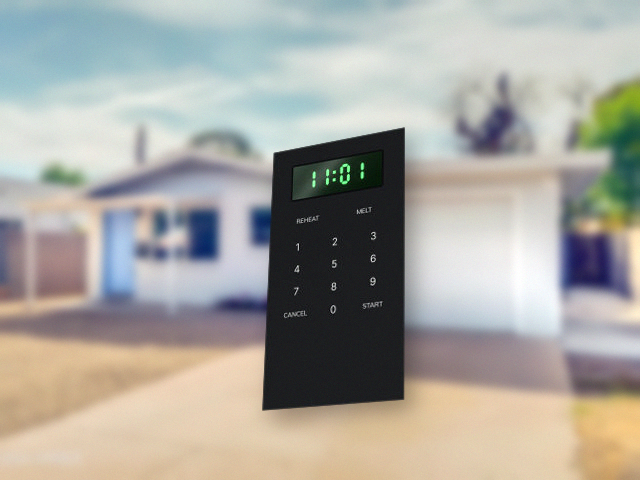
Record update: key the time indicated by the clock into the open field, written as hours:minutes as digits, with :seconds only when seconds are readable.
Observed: 11:01
